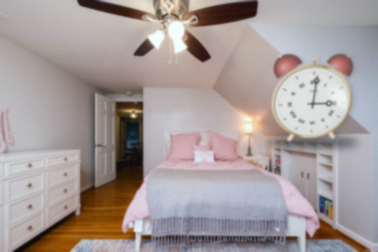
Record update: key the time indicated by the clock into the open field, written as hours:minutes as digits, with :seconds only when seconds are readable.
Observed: 3:01
